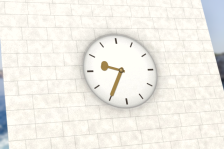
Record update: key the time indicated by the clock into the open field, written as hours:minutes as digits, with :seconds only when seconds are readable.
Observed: 9:35
